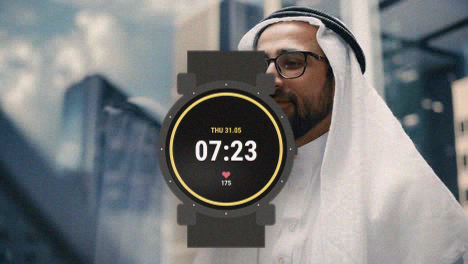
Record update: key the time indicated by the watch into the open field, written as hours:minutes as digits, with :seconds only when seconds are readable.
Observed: 7:23
